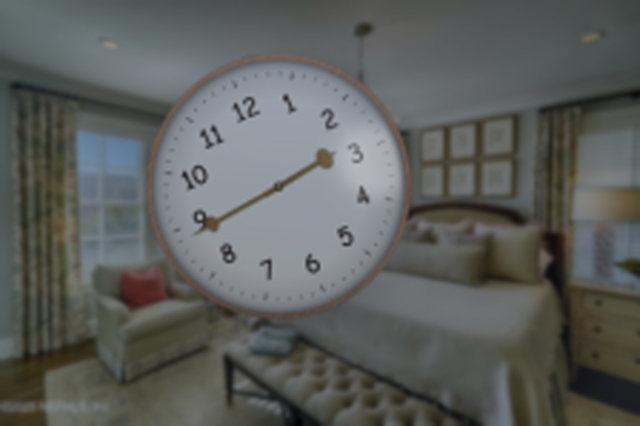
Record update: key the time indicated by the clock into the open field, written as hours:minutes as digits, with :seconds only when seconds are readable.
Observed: 2:44
